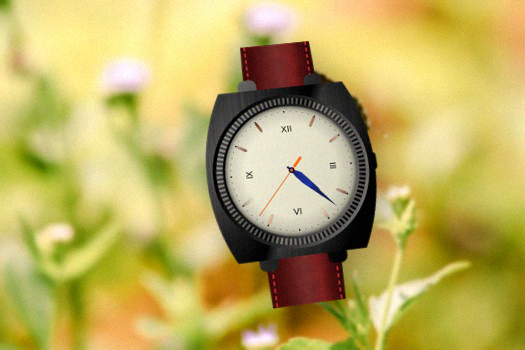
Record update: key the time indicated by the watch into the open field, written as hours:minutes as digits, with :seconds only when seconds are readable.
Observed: 4:22:37
